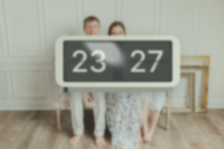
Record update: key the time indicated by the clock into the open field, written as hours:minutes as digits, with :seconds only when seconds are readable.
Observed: 23:27
